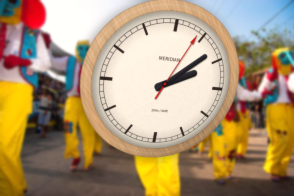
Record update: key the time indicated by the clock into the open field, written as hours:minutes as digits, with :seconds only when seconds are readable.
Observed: 2:08:04
